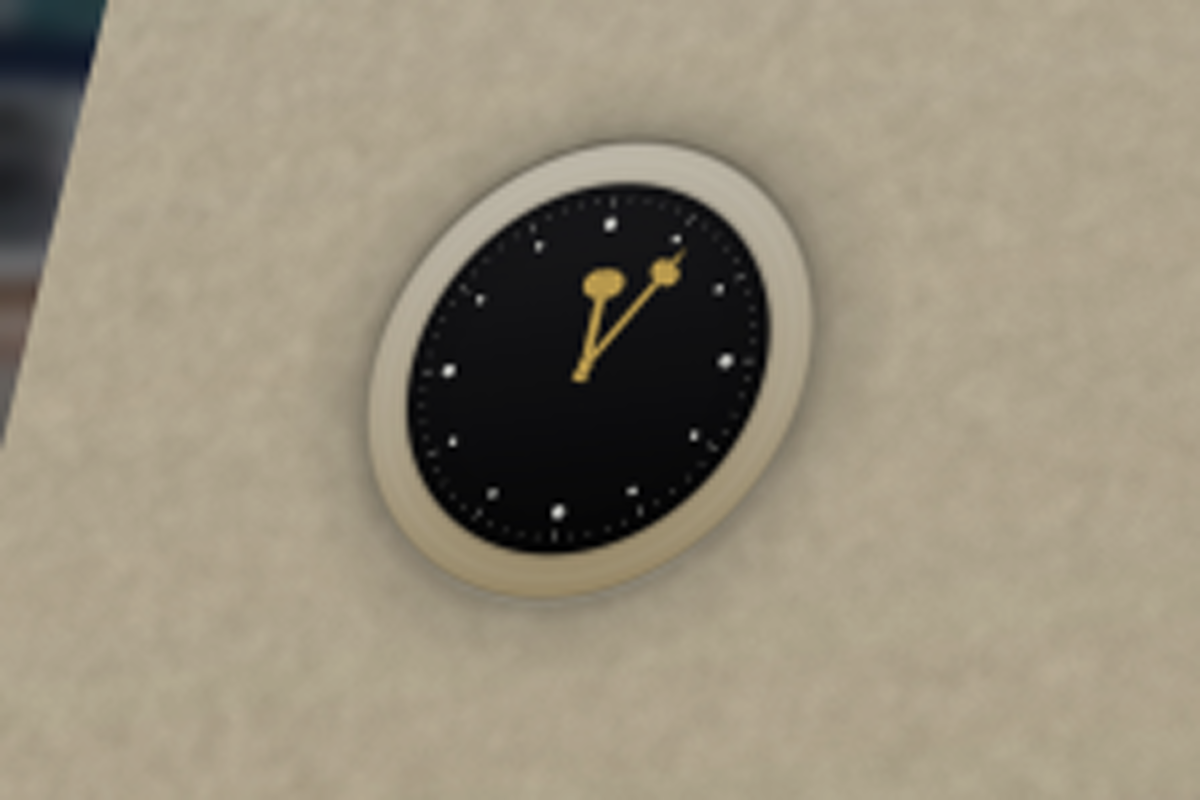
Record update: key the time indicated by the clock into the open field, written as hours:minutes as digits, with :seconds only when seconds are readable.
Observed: 12:06
